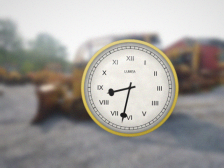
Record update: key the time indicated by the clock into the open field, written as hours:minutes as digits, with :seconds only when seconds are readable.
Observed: 8:32
